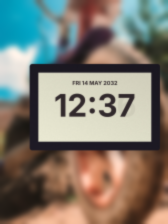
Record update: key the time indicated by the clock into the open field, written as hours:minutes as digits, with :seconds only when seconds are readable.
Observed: 12:37
